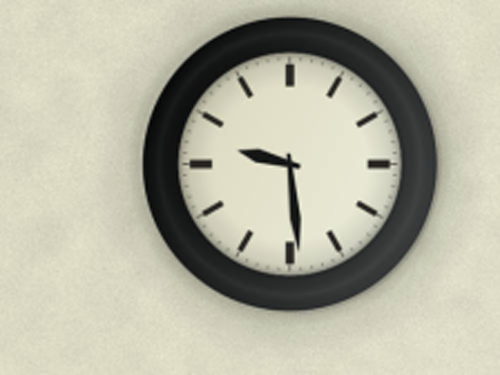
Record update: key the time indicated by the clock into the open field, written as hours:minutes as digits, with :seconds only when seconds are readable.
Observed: 9:29
